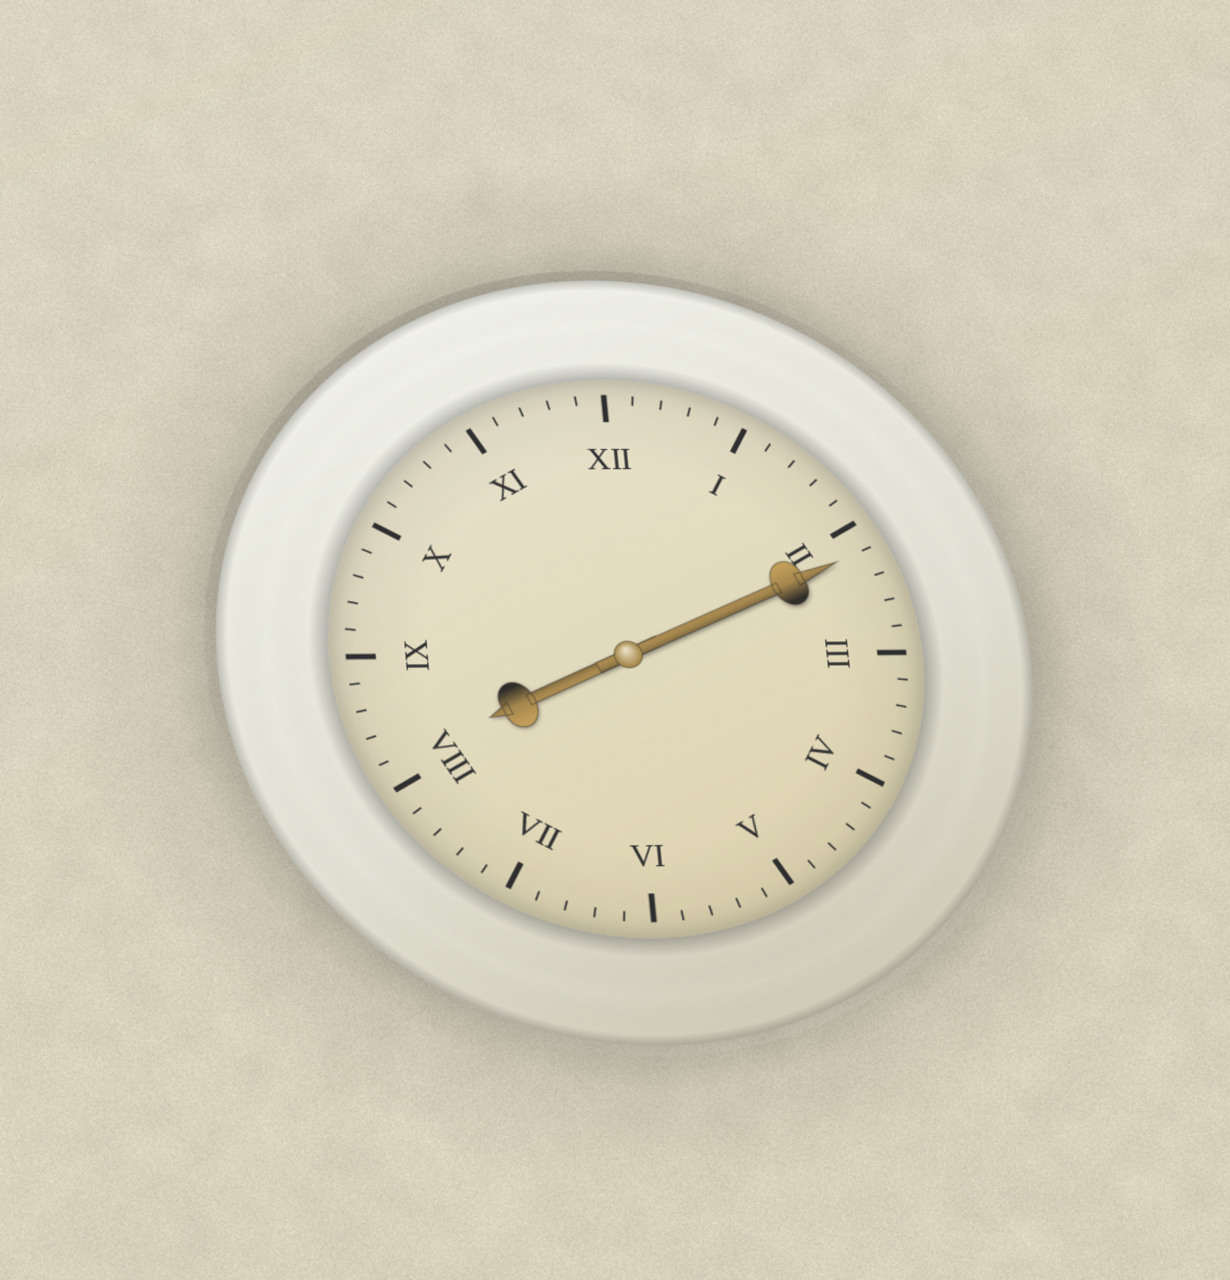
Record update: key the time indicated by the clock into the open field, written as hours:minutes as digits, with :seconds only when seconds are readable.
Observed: 8:11
